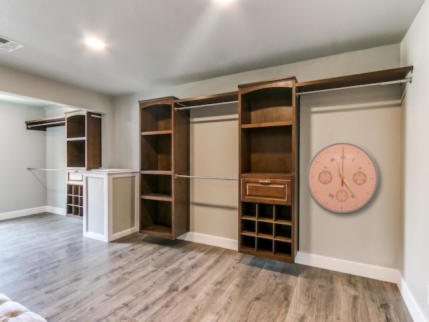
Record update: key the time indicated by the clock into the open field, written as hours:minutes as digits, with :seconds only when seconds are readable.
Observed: 11:24
